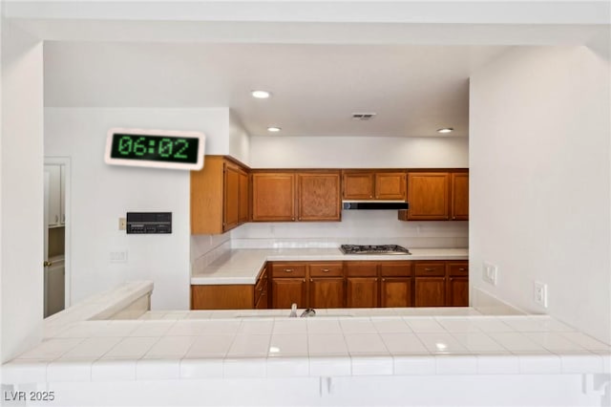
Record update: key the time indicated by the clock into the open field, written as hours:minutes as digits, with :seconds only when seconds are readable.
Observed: 6:02
